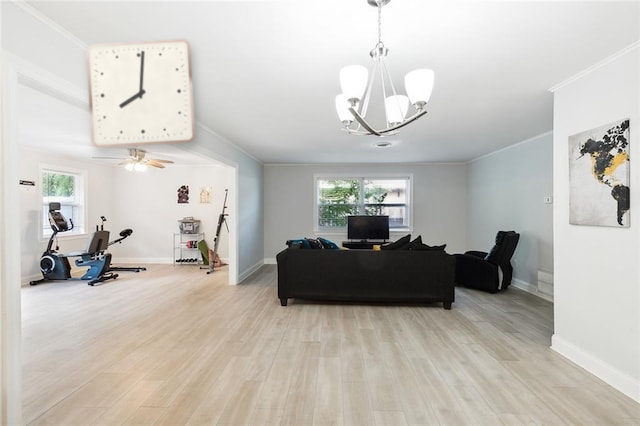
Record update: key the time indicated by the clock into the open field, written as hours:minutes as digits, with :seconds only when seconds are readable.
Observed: 8:01
